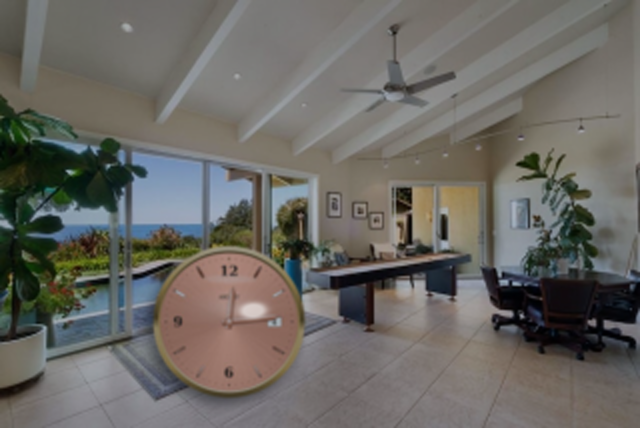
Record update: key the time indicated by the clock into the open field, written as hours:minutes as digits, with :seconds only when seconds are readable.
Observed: 12:14
